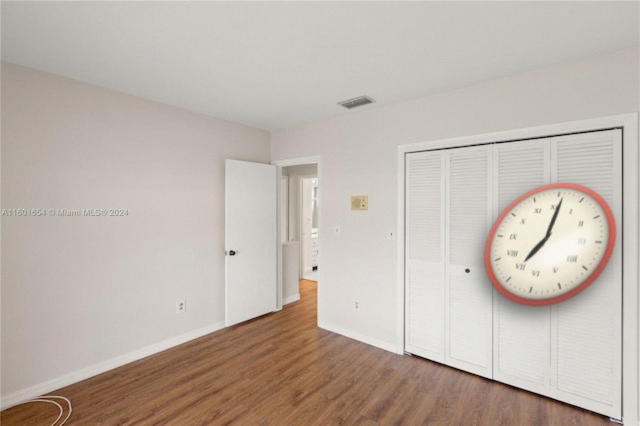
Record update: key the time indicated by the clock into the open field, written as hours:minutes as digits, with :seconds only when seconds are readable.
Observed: 7:01
